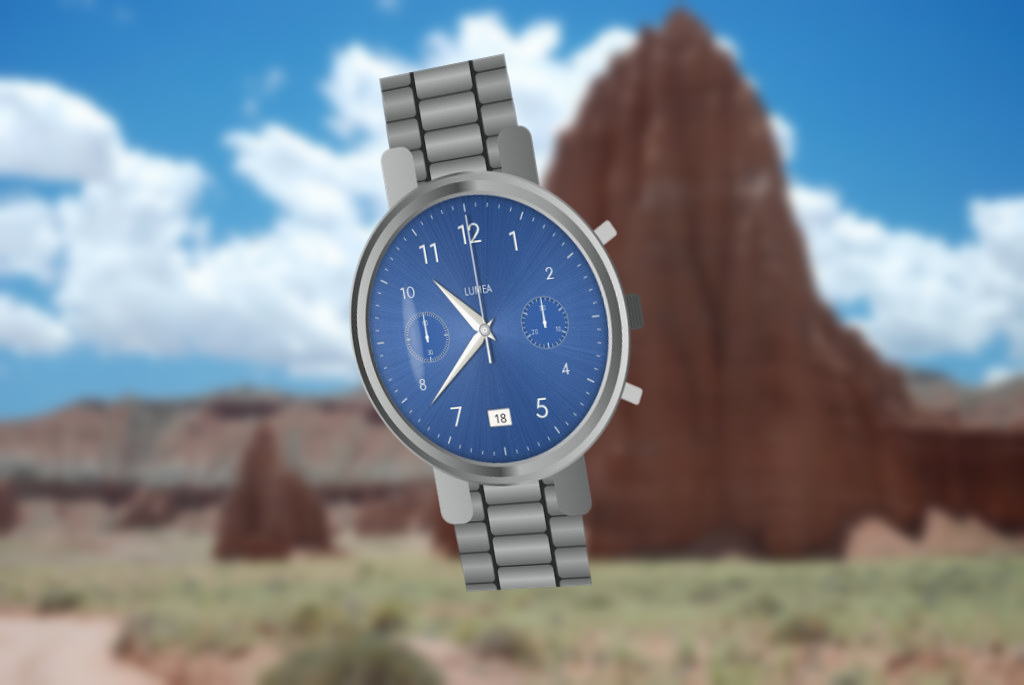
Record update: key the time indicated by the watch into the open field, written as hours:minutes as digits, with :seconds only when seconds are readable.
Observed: 10:38
